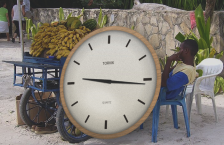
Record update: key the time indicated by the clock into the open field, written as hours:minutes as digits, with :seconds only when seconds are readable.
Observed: 9:16
